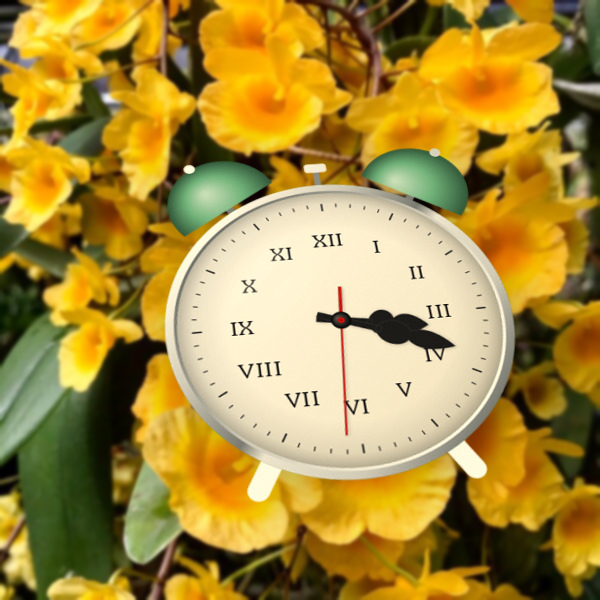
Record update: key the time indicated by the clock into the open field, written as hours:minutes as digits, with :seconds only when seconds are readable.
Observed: 3:18:31
